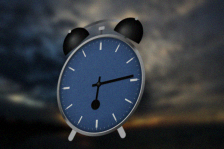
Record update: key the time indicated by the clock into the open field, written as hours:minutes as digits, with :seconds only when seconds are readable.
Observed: 6:14
